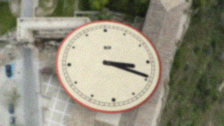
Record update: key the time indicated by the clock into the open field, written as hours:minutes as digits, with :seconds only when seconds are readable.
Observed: 3:19
